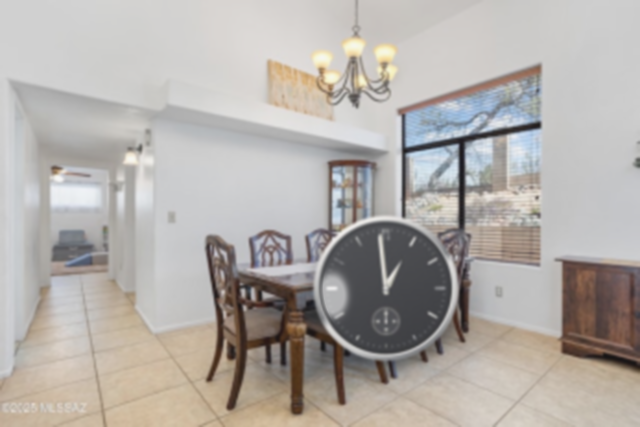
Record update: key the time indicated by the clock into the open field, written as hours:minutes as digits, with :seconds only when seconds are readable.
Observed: 12:59
